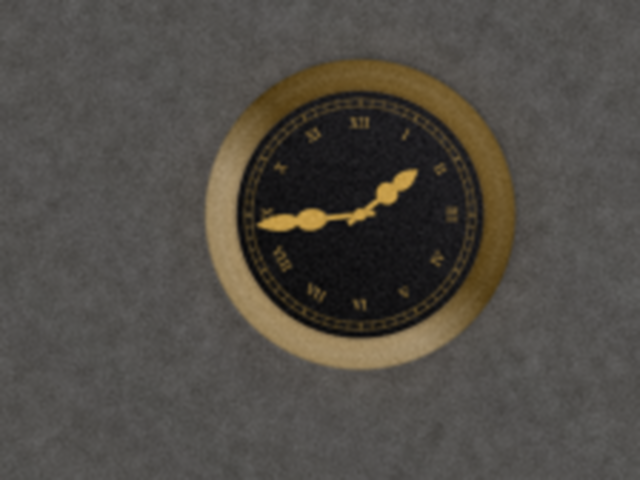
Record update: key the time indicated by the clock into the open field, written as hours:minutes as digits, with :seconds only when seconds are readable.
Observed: 1:44
